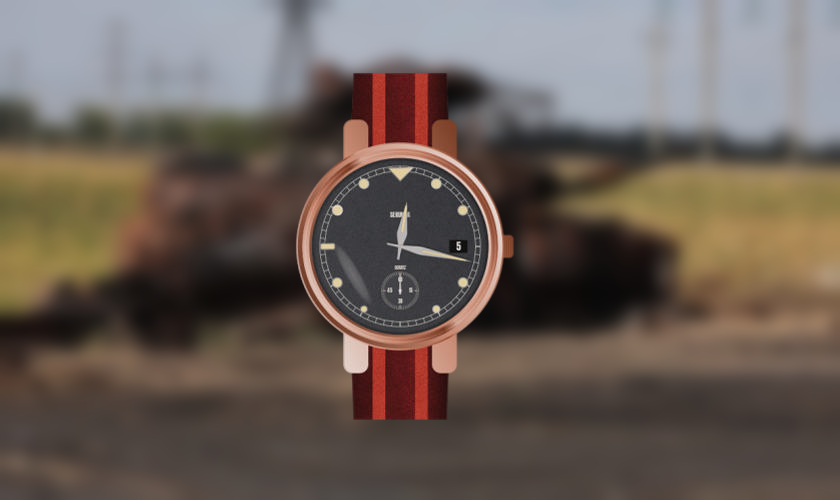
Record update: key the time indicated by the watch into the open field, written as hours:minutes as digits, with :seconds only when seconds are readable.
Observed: 12:17
